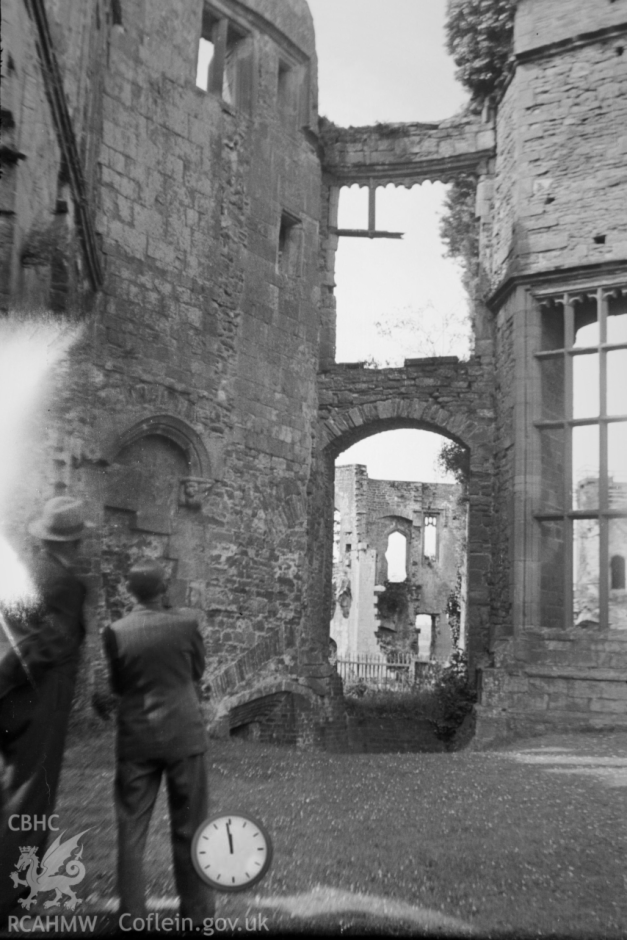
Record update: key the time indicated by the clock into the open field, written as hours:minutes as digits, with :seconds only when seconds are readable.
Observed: 11:59
